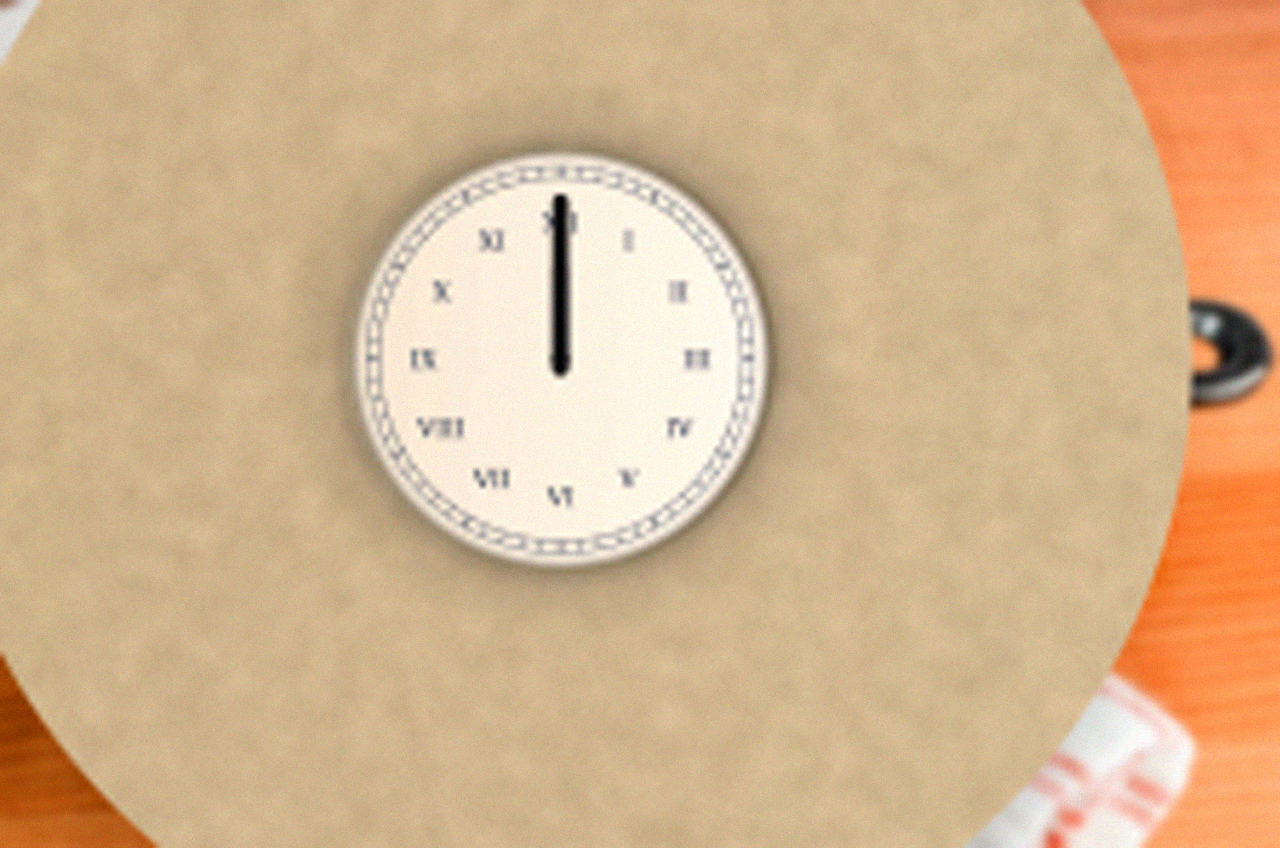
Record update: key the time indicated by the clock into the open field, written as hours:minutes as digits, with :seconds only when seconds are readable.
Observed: 12:00
